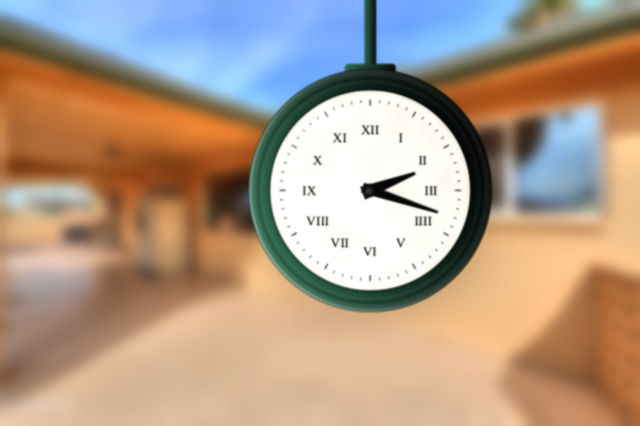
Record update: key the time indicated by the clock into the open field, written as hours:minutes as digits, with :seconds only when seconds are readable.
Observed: 2:18
